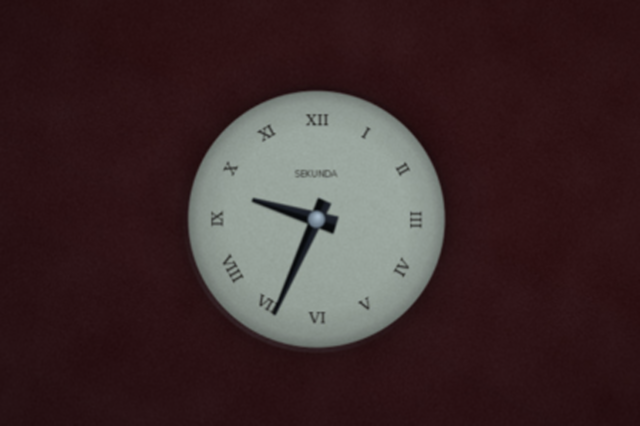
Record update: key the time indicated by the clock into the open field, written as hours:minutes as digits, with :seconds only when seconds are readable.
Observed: 9:34
